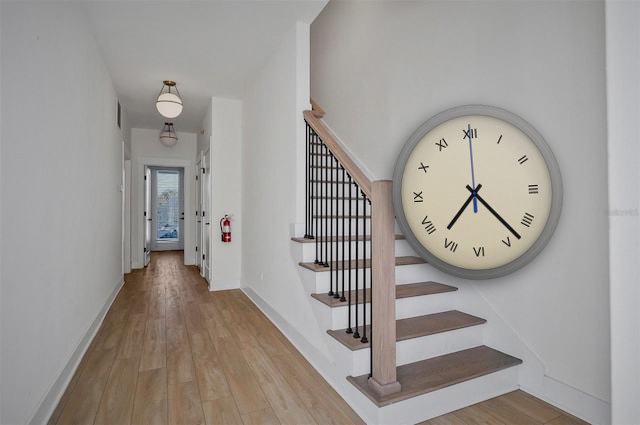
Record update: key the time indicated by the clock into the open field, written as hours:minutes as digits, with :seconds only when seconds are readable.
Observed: 7:23:00
